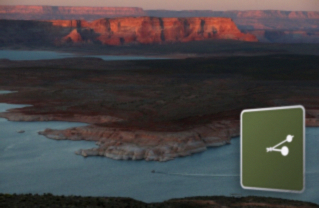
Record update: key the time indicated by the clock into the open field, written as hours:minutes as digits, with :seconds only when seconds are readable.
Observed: 3:11
